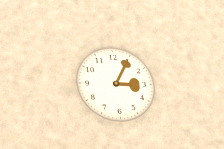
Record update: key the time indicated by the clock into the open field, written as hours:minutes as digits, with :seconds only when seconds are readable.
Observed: 3:05
